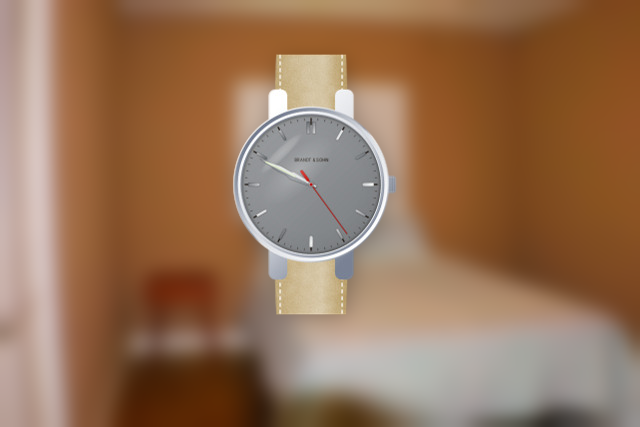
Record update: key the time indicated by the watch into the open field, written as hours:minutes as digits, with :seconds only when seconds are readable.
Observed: 9:49:24
